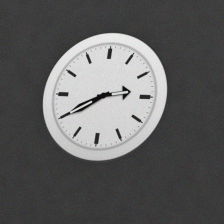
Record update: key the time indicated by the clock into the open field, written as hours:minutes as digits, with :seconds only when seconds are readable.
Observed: 2:40
